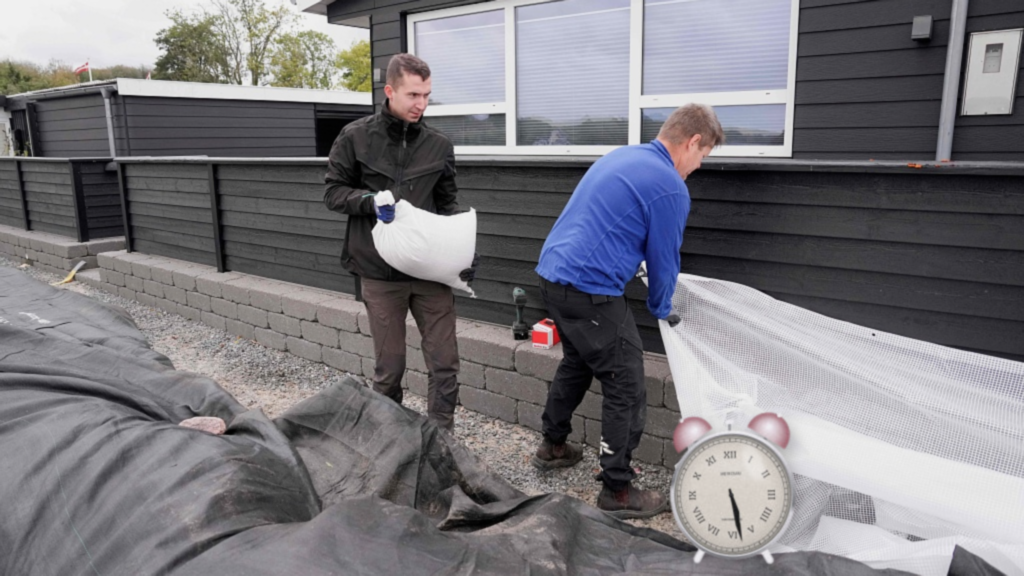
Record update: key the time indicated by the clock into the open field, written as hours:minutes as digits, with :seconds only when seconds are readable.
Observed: 5:28
